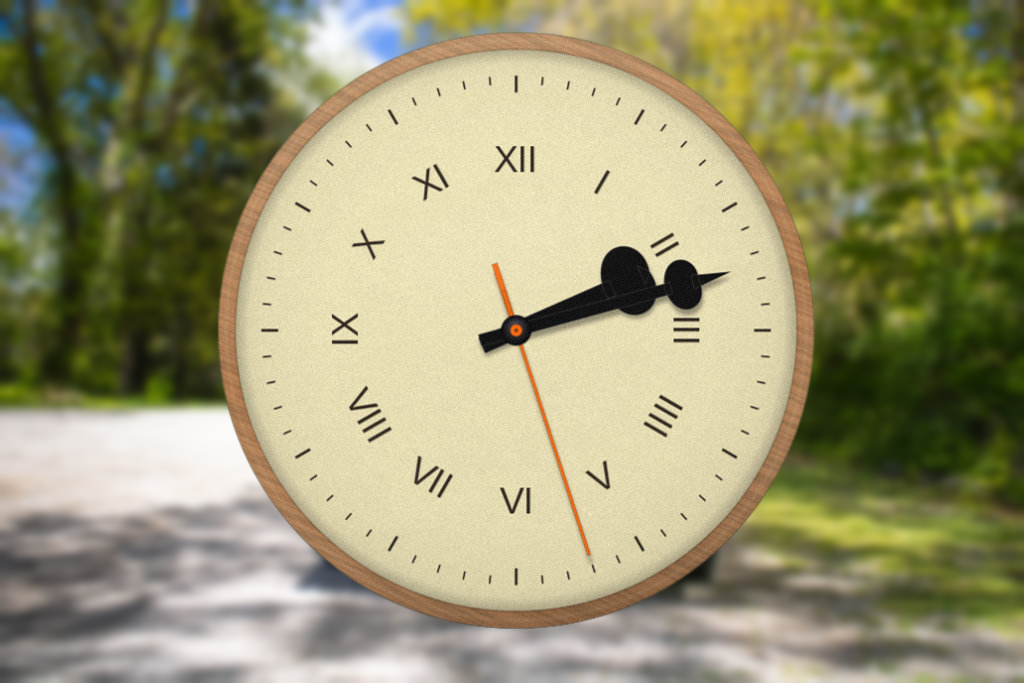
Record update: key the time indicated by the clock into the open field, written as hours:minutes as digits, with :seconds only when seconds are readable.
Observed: 2:12:27
